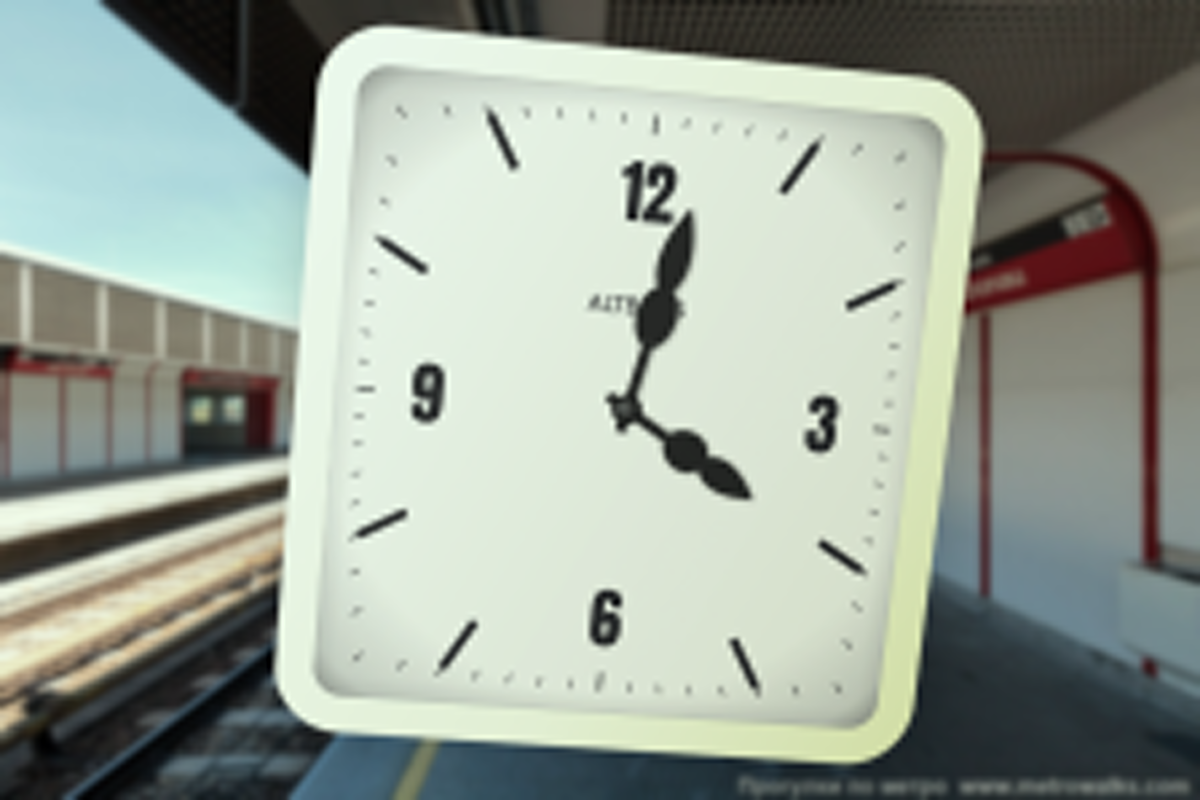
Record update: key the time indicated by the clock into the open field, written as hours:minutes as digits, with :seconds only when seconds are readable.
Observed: 4:02
